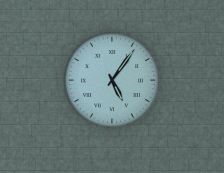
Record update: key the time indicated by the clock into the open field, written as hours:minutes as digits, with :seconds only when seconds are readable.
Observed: 5:06
